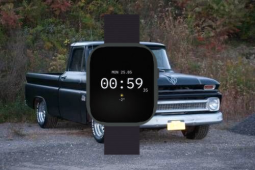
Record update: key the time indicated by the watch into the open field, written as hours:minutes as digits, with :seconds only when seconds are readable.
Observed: 0:59
